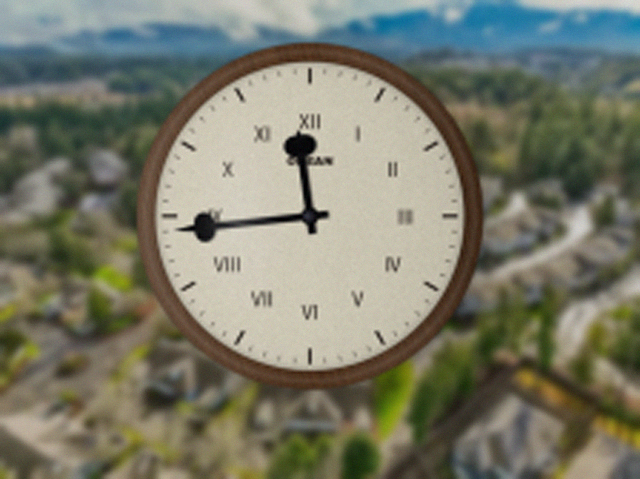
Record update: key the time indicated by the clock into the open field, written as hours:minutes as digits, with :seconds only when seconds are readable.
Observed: 11:44
